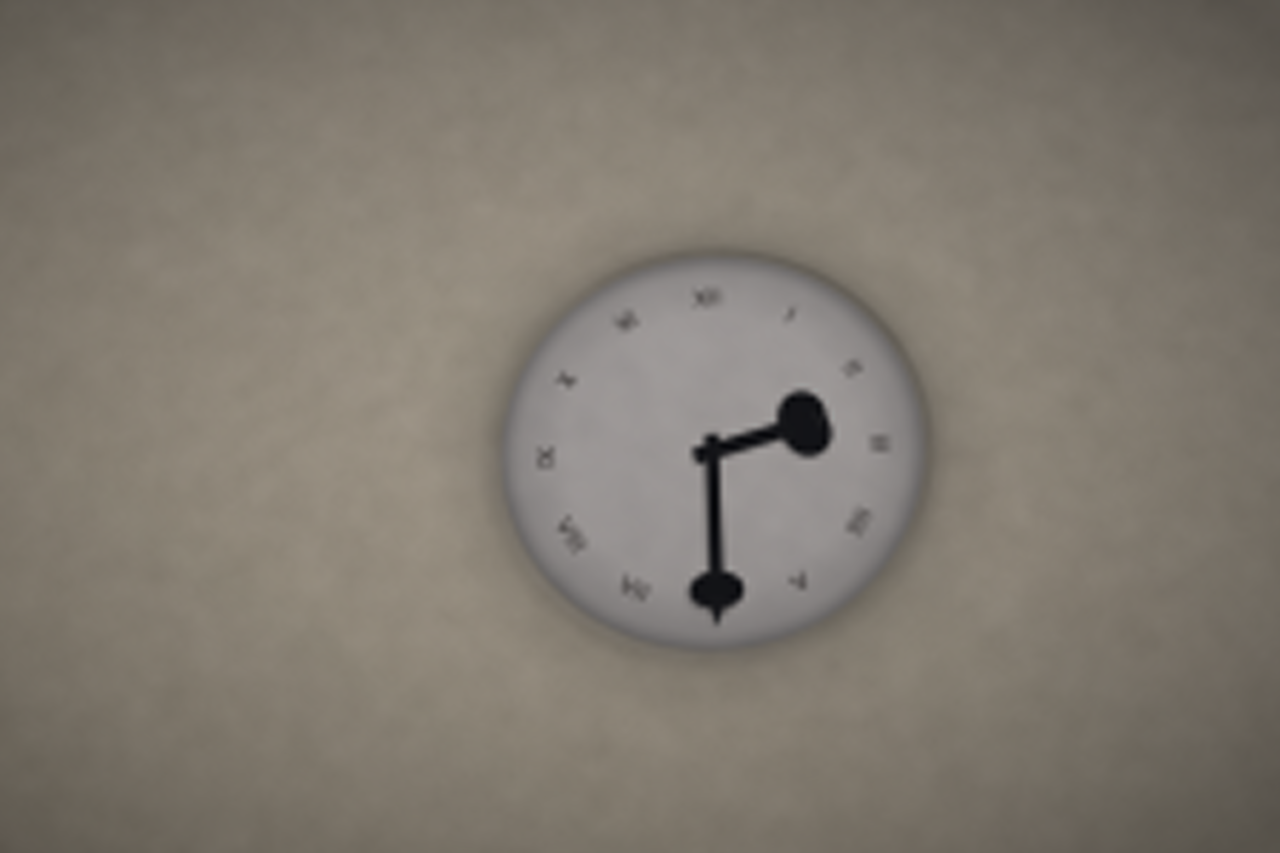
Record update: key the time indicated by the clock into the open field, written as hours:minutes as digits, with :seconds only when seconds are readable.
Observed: 2:30
